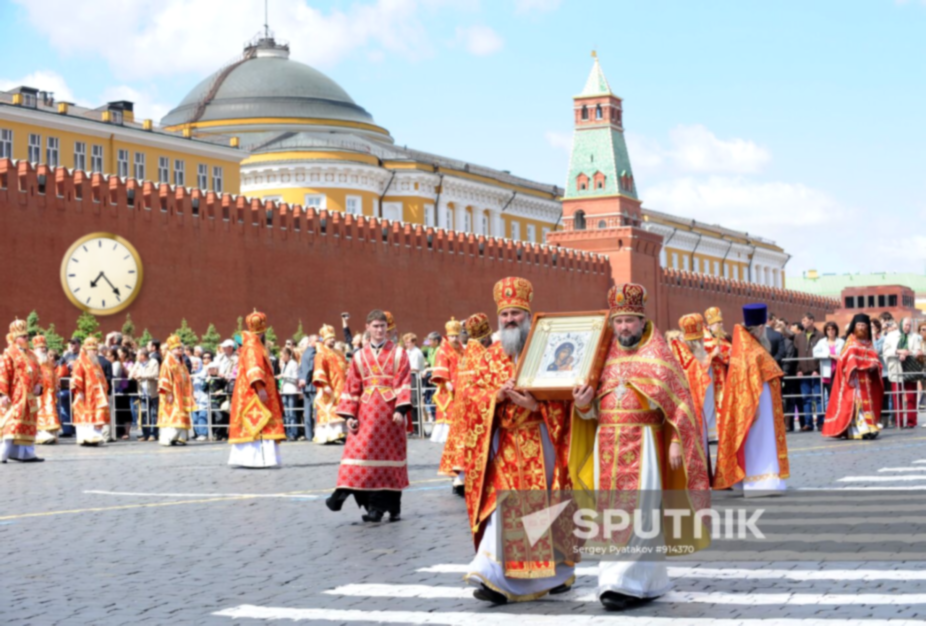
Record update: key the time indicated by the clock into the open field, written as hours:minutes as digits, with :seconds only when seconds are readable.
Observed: 7:24
